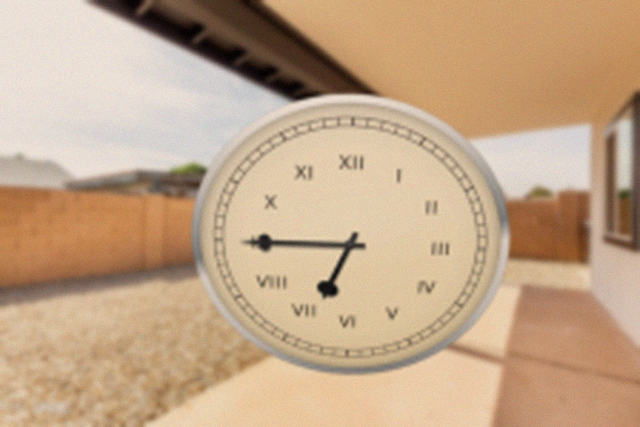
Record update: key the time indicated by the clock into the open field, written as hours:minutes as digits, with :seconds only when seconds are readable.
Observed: 6:45
